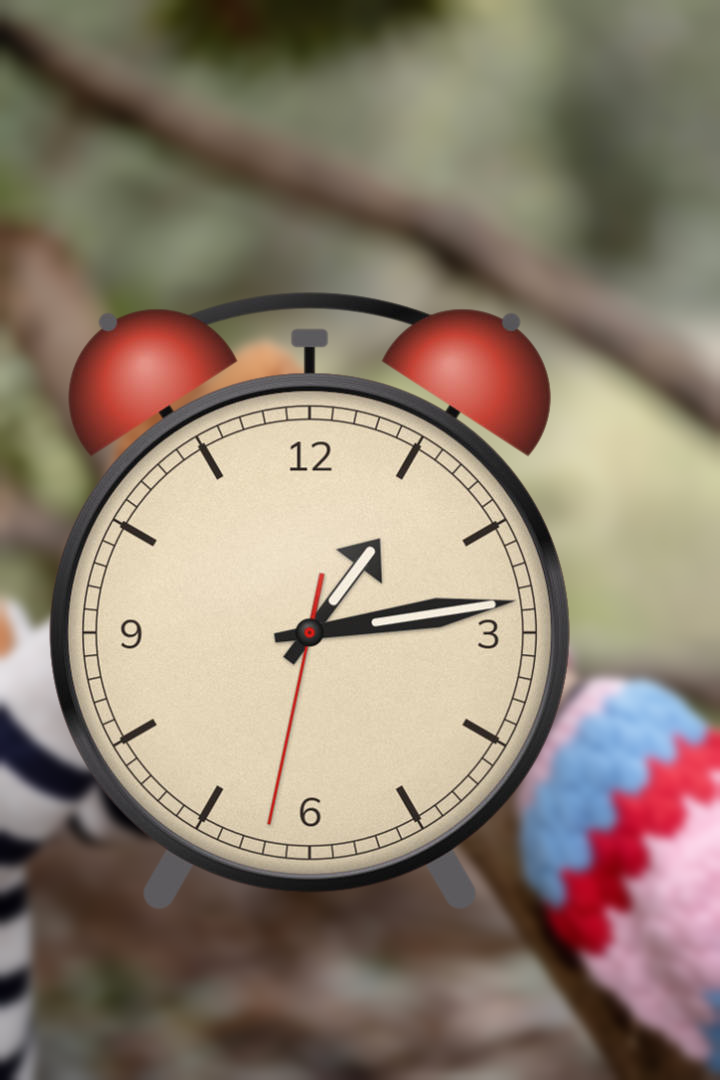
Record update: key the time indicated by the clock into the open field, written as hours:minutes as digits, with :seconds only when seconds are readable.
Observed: 1:13:32
